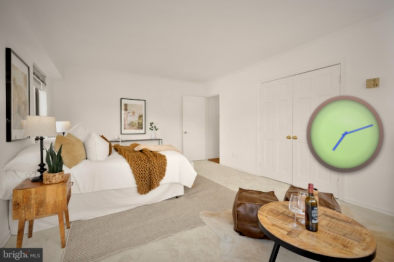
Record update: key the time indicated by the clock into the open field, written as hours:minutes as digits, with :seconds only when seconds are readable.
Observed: 7:12
